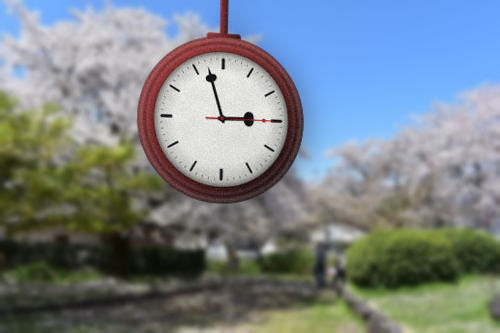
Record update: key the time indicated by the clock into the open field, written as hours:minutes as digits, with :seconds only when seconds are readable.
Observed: 2:57:15
